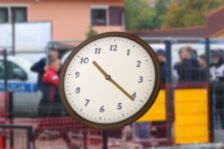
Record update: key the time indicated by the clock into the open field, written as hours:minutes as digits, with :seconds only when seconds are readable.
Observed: 10:21
